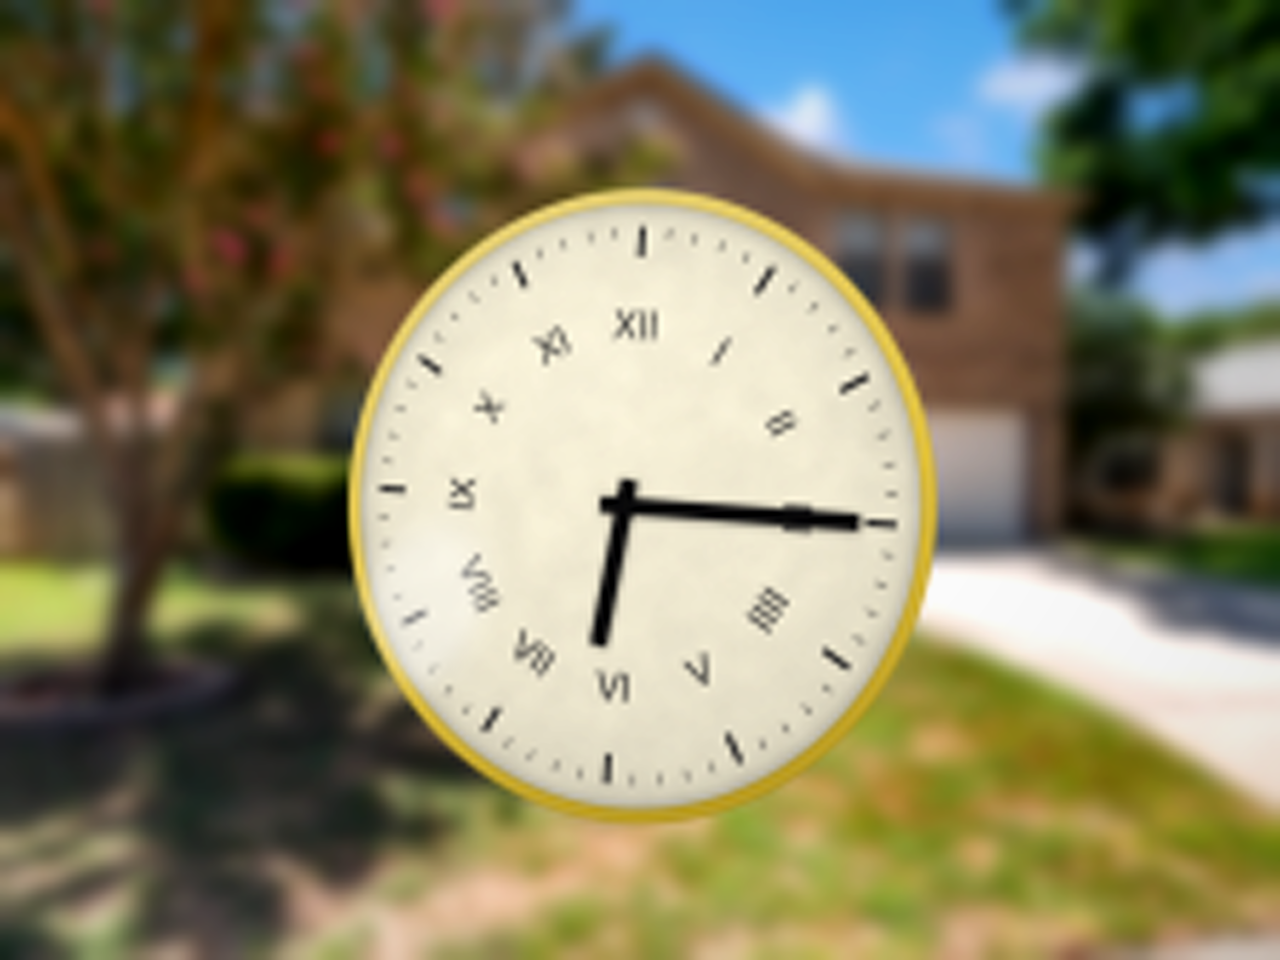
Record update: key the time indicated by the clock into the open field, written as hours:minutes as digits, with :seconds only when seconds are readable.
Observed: 6:15
